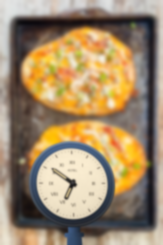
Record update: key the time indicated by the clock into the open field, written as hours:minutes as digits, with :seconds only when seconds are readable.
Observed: 6:51
